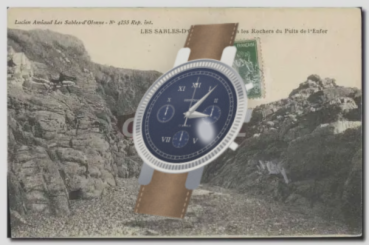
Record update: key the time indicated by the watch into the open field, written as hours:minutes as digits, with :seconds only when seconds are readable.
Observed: 3:06
